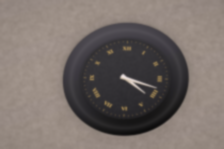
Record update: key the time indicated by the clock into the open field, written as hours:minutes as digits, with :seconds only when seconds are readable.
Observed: 4:18
